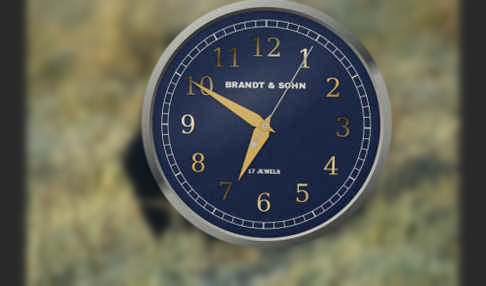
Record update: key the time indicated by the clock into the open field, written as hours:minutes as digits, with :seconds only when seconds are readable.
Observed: 6:50:05
